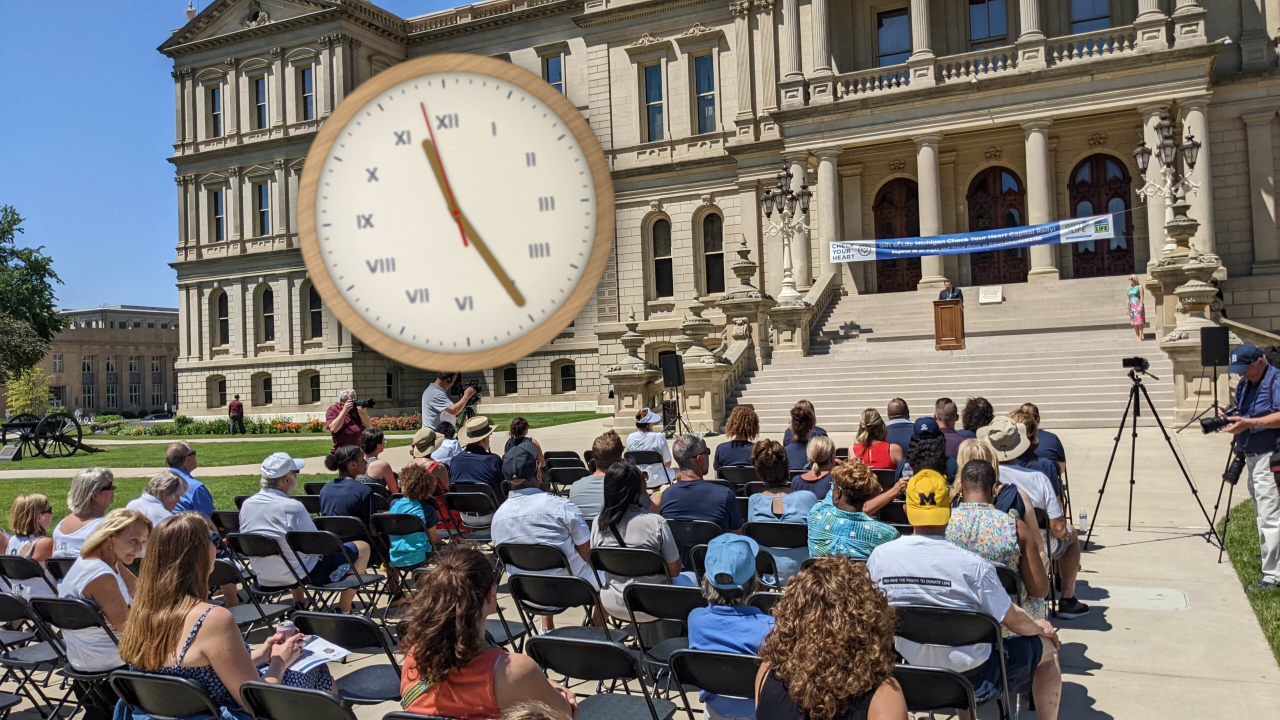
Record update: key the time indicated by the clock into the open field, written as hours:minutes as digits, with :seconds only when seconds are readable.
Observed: 11:24:58
